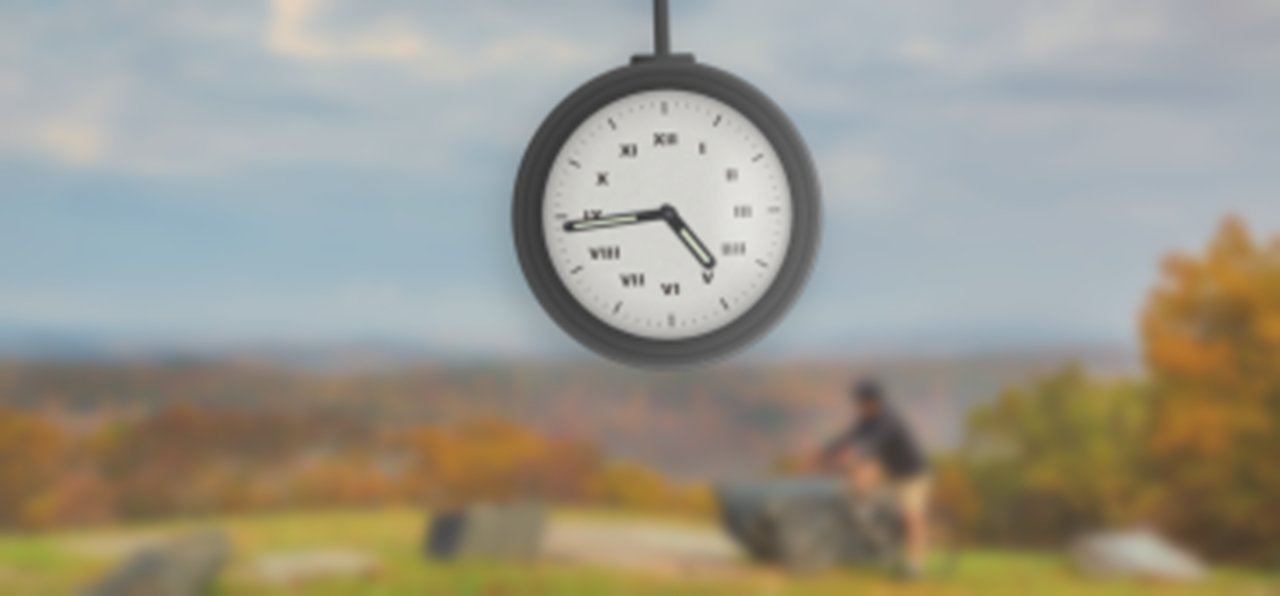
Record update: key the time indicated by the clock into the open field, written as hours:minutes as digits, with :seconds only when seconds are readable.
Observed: 4:44
